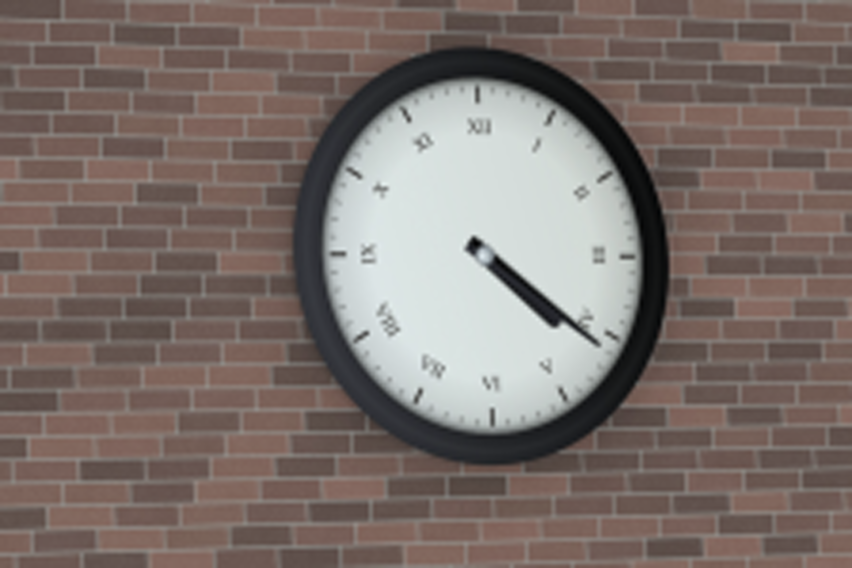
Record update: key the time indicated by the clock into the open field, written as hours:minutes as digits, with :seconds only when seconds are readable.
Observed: 4:21
